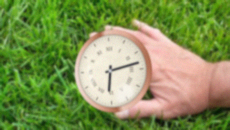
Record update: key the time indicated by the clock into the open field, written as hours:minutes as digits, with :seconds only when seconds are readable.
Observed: 6:13
